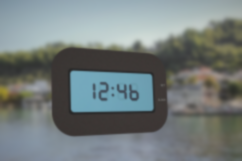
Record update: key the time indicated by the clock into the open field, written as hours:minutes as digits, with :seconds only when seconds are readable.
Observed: 12:46
